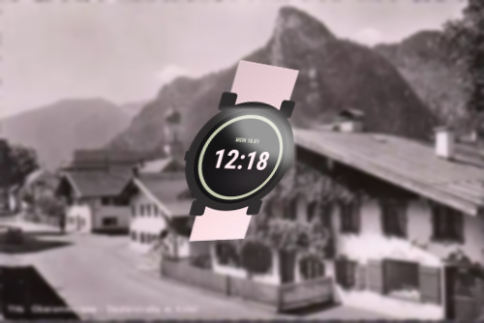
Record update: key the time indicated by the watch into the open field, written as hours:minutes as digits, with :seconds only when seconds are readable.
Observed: 12:18
